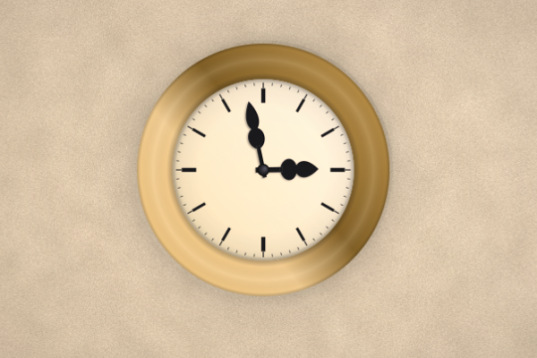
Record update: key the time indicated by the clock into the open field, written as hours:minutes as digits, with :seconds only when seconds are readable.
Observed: 2:58
